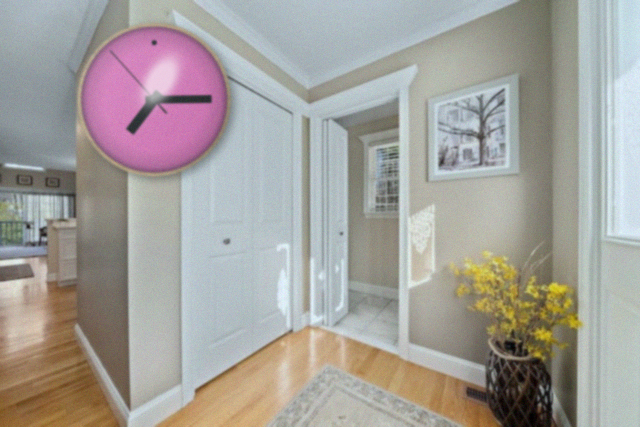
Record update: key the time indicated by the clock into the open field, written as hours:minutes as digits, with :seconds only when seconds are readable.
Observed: 7:14:53
